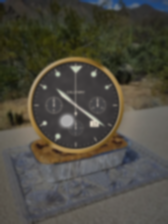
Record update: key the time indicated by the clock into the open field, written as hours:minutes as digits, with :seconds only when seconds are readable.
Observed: 10:21
